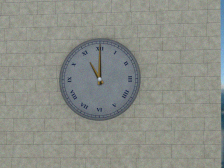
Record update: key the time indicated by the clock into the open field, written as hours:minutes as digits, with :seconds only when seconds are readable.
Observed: 11:00
